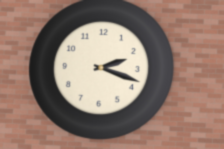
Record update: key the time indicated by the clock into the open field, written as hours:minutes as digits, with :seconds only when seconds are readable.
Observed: 2:18
